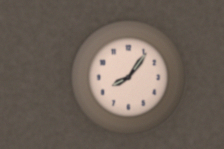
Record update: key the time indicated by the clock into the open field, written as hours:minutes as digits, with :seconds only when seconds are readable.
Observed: 8:06
